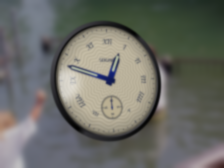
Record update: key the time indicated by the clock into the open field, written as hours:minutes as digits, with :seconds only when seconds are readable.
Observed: 12:48
